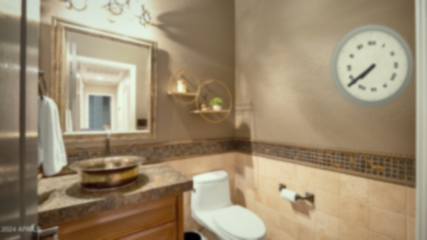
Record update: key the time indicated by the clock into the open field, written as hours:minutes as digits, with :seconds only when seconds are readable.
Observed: 7:39
